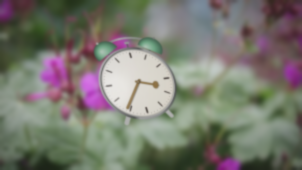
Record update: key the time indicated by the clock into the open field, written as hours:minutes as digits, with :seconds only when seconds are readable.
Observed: 3:36
